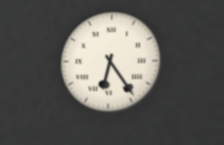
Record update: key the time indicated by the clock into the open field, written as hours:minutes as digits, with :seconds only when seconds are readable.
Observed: 6:24
